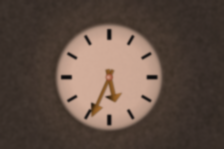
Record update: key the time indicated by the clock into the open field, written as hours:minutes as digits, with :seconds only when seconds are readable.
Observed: 5:34
